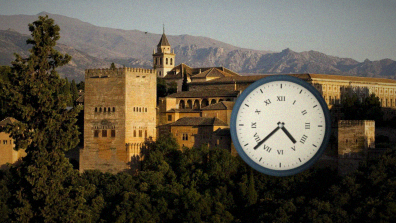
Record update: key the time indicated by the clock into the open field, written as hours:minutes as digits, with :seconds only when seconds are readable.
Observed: 4:38
